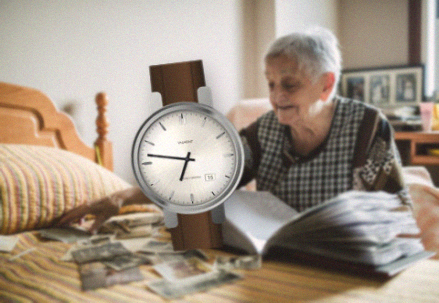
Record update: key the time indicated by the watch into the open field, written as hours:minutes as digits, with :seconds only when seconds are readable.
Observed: 6:47
